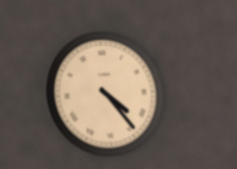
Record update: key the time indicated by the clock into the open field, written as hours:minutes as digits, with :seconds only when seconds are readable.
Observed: 4:24
